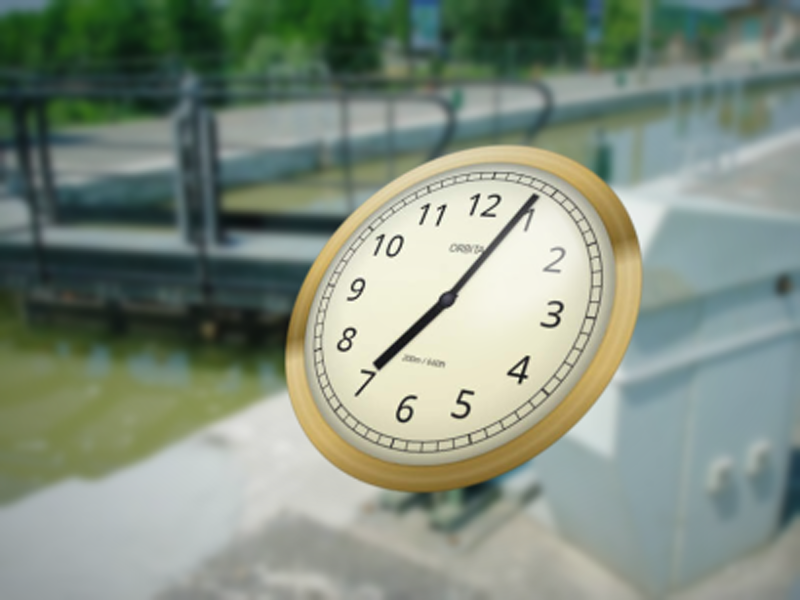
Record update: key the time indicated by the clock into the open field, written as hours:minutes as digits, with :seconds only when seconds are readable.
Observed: 7:04
